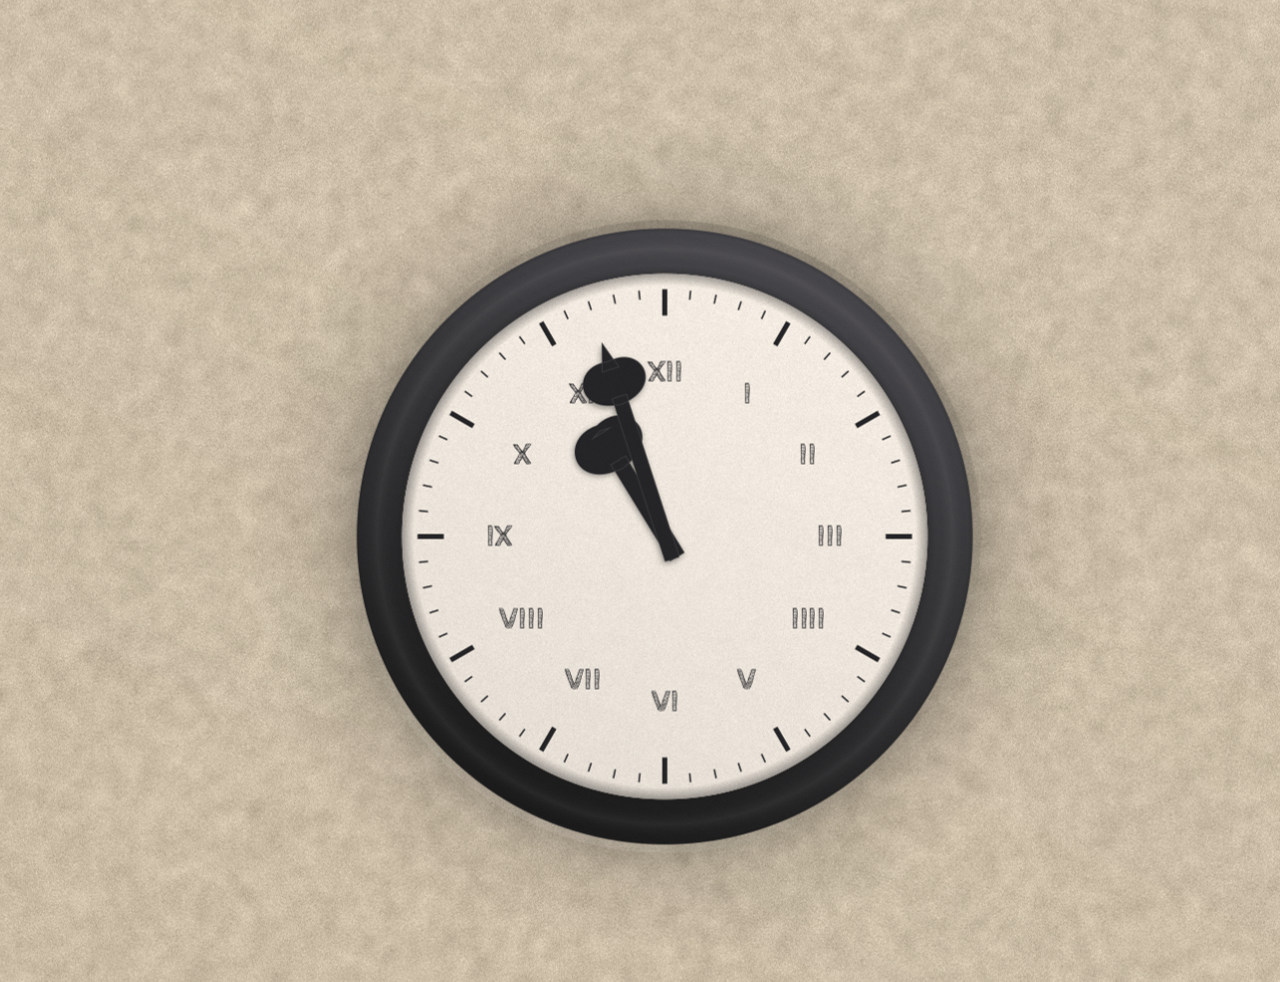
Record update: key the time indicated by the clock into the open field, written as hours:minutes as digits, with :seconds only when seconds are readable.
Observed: 10:57
